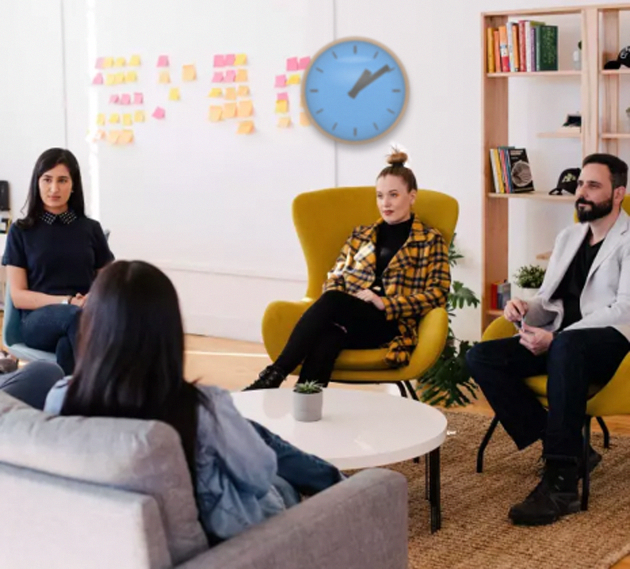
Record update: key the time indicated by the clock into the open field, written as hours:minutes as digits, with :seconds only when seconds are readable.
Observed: 1:09
